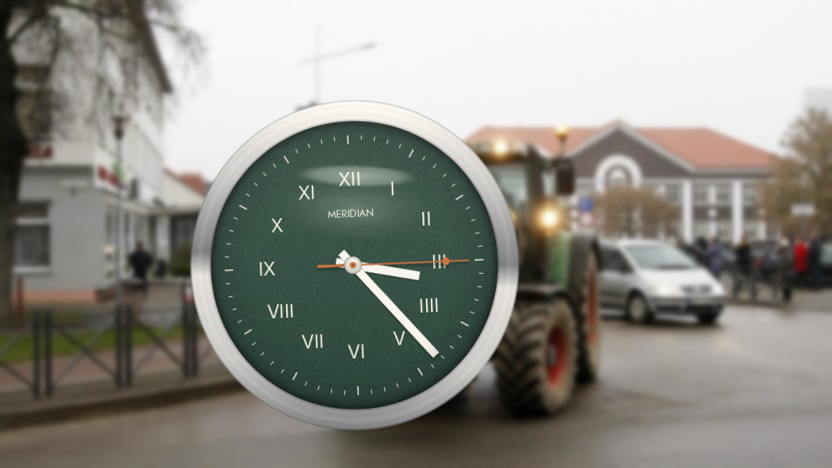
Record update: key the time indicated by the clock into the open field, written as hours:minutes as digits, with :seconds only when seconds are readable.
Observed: 3:23:15
